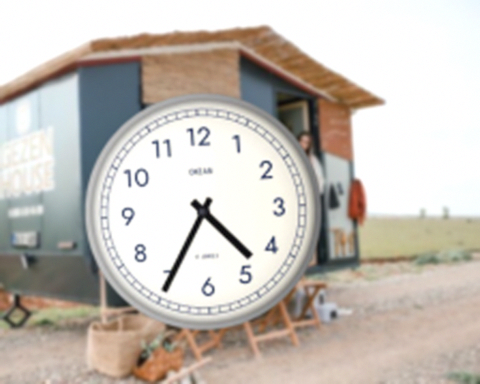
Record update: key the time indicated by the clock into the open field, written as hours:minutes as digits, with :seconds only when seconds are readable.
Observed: 4:35
